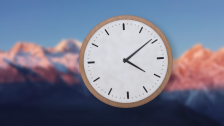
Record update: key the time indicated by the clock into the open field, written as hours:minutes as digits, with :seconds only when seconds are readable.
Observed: 4:09
